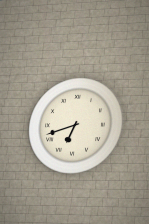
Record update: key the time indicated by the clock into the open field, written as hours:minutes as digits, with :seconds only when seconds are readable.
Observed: 6:42
